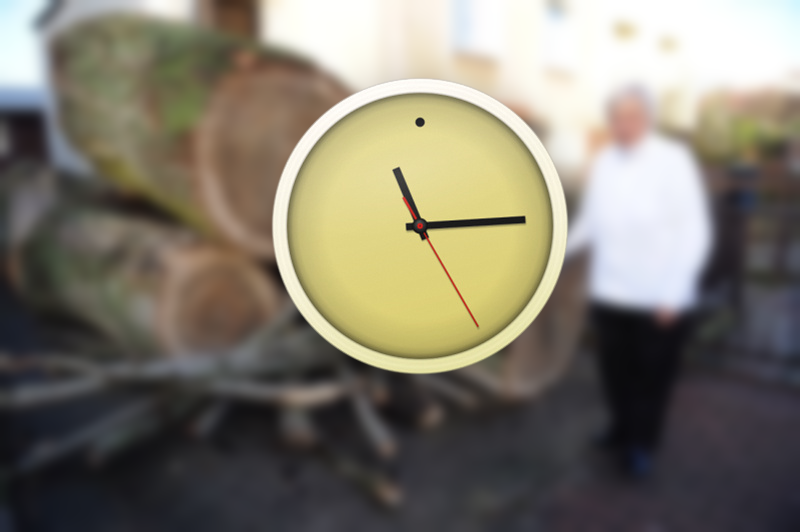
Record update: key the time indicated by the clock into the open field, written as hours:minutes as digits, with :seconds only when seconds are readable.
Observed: 11:14:25
